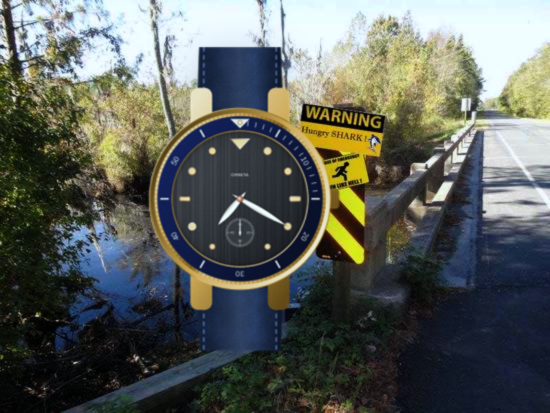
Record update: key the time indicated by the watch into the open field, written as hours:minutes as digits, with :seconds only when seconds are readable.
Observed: 7:20
